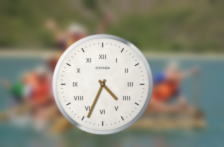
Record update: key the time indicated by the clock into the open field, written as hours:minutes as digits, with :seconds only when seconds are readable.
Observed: 4:34
